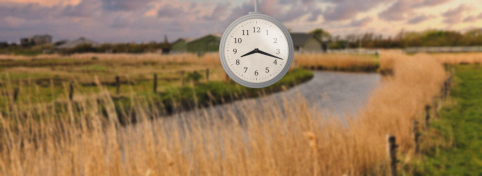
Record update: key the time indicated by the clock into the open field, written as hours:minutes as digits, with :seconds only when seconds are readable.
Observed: 8:18
